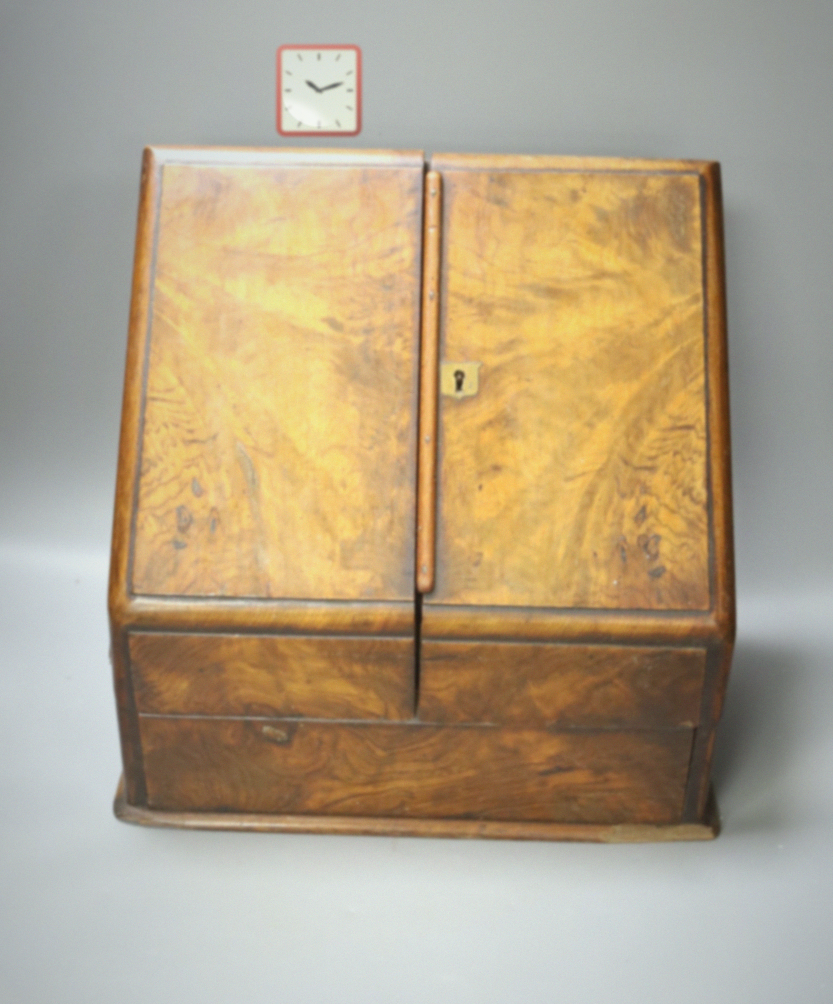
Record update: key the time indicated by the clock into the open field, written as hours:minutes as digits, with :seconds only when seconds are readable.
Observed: 10:12
